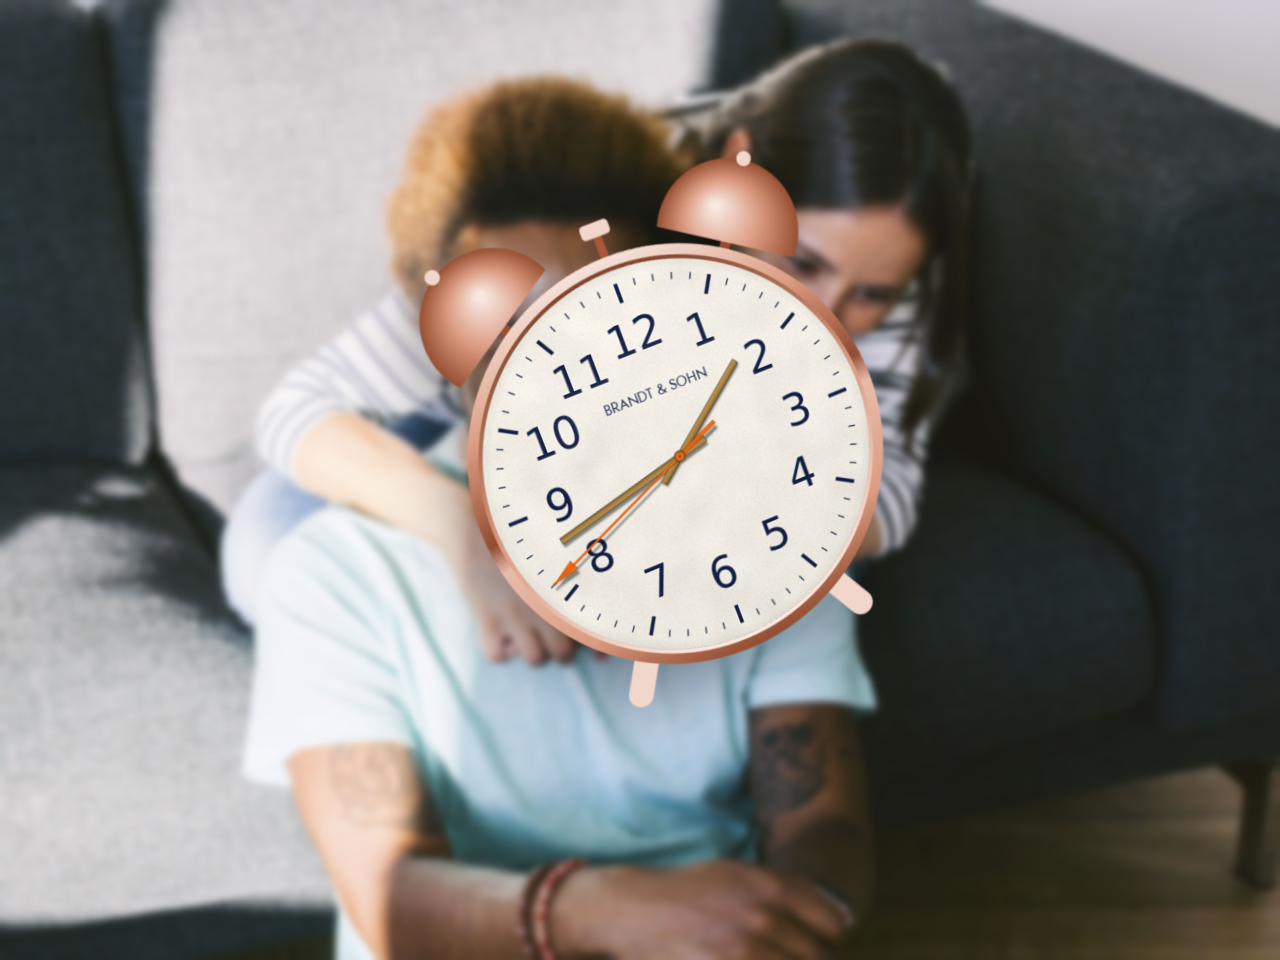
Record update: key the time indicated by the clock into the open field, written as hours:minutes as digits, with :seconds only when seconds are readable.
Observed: 1:42:41
